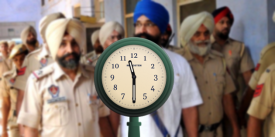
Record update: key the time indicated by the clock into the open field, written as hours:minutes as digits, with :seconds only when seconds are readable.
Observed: 11:30
